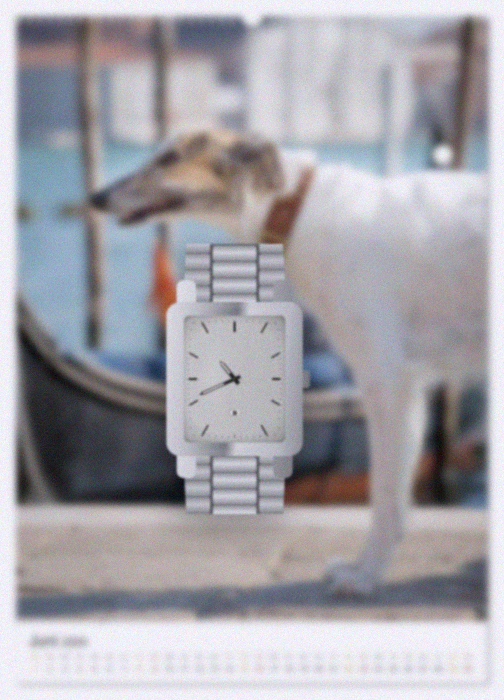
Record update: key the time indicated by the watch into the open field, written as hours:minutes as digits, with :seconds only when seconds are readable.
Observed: 10:41
